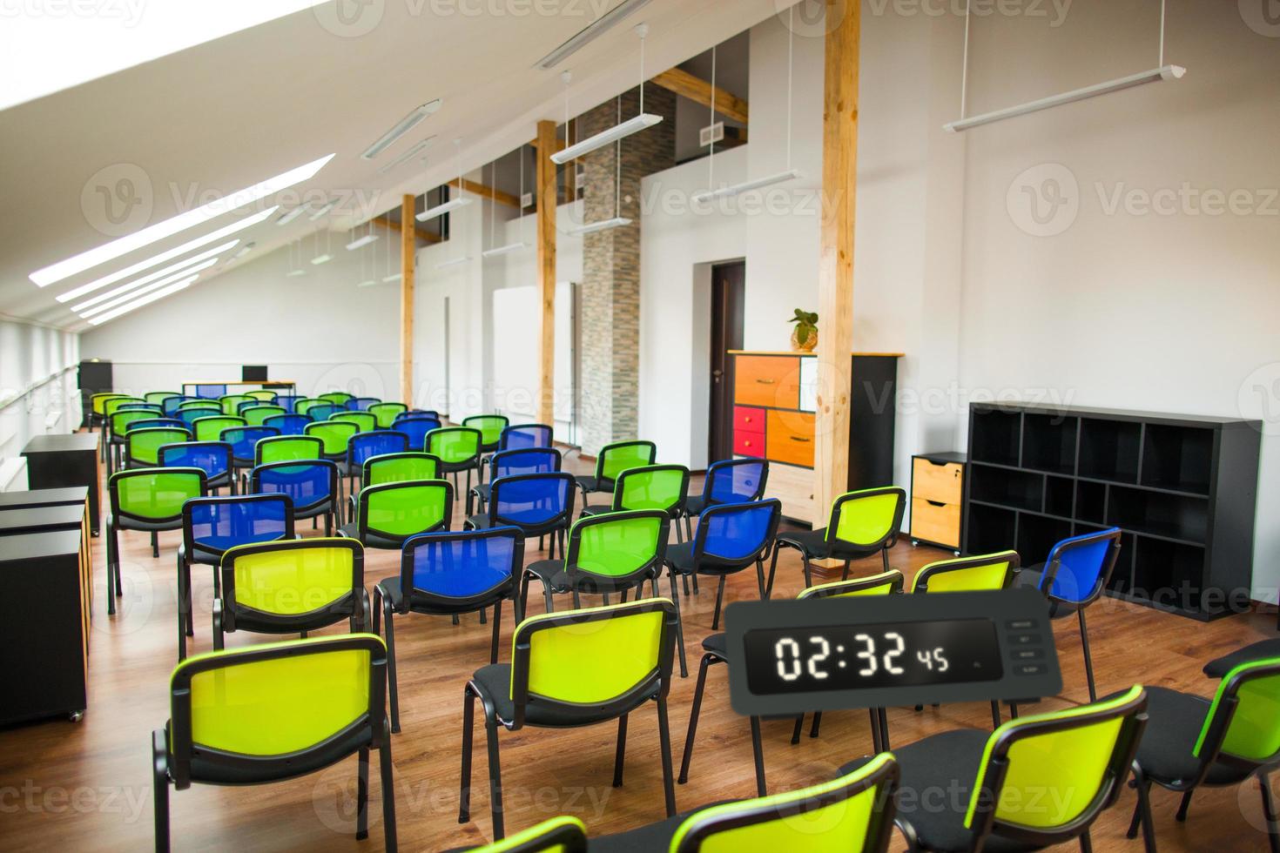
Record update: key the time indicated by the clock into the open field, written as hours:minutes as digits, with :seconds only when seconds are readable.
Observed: 2:32:45
